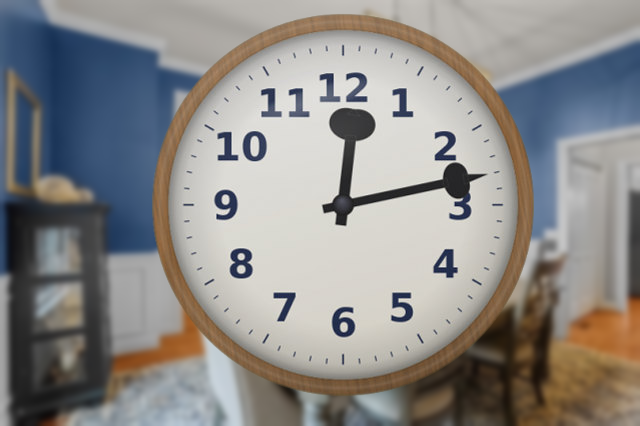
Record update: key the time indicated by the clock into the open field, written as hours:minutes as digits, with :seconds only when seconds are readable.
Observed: 12:13
